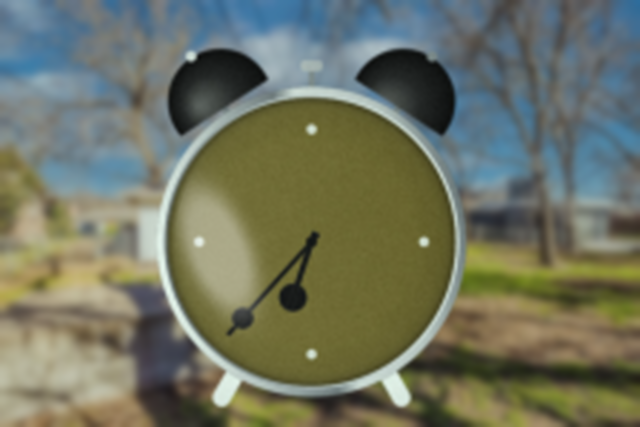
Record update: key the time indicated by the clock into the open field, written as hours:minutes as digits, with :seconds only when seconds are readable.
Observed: 6:37
